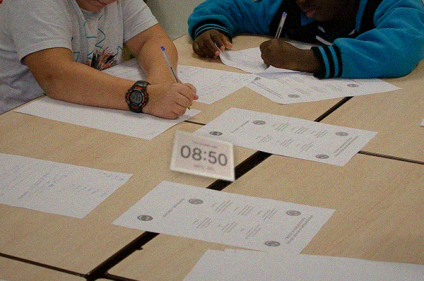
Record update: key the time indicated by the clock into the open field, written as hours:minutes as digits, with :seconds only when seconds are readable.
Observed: 8:50
